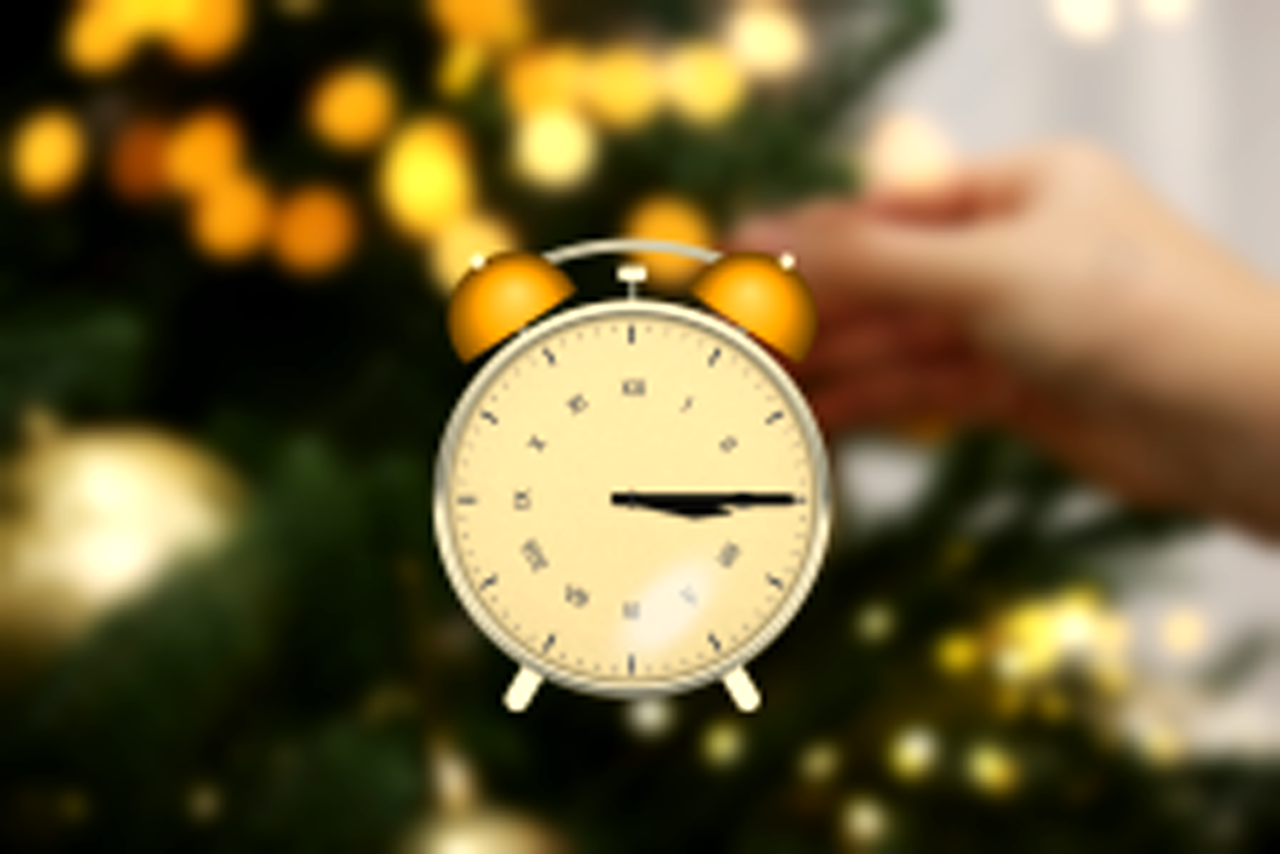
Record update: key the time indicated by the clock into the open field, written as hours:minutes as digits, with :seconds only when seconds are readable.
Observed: 3:15
